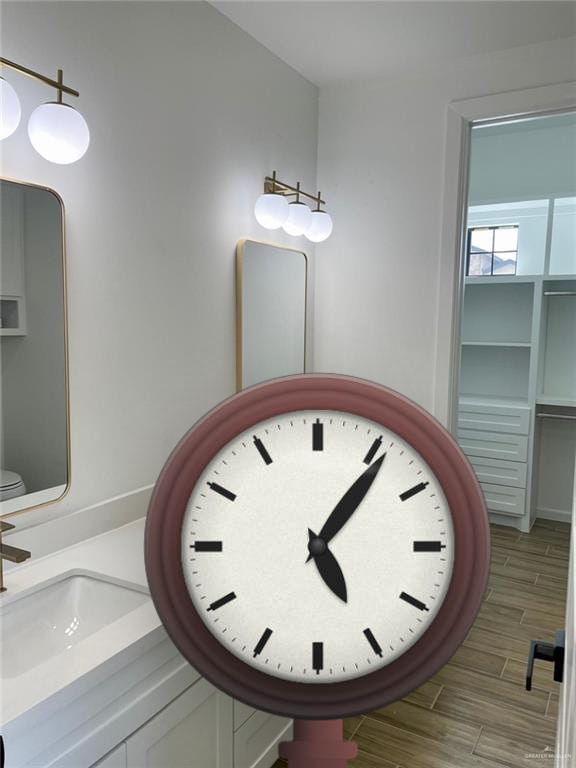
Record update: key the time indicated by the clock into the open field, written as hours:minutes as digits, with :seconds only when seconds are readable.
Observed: 5:06
